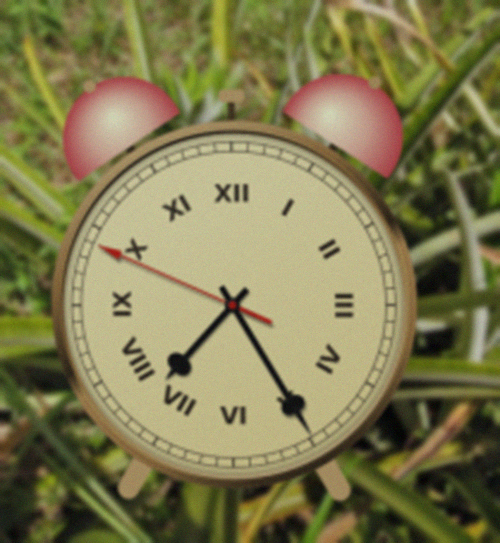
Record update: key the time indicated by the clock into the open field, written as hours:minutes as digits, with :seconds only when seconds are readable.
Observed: 7:24:49
